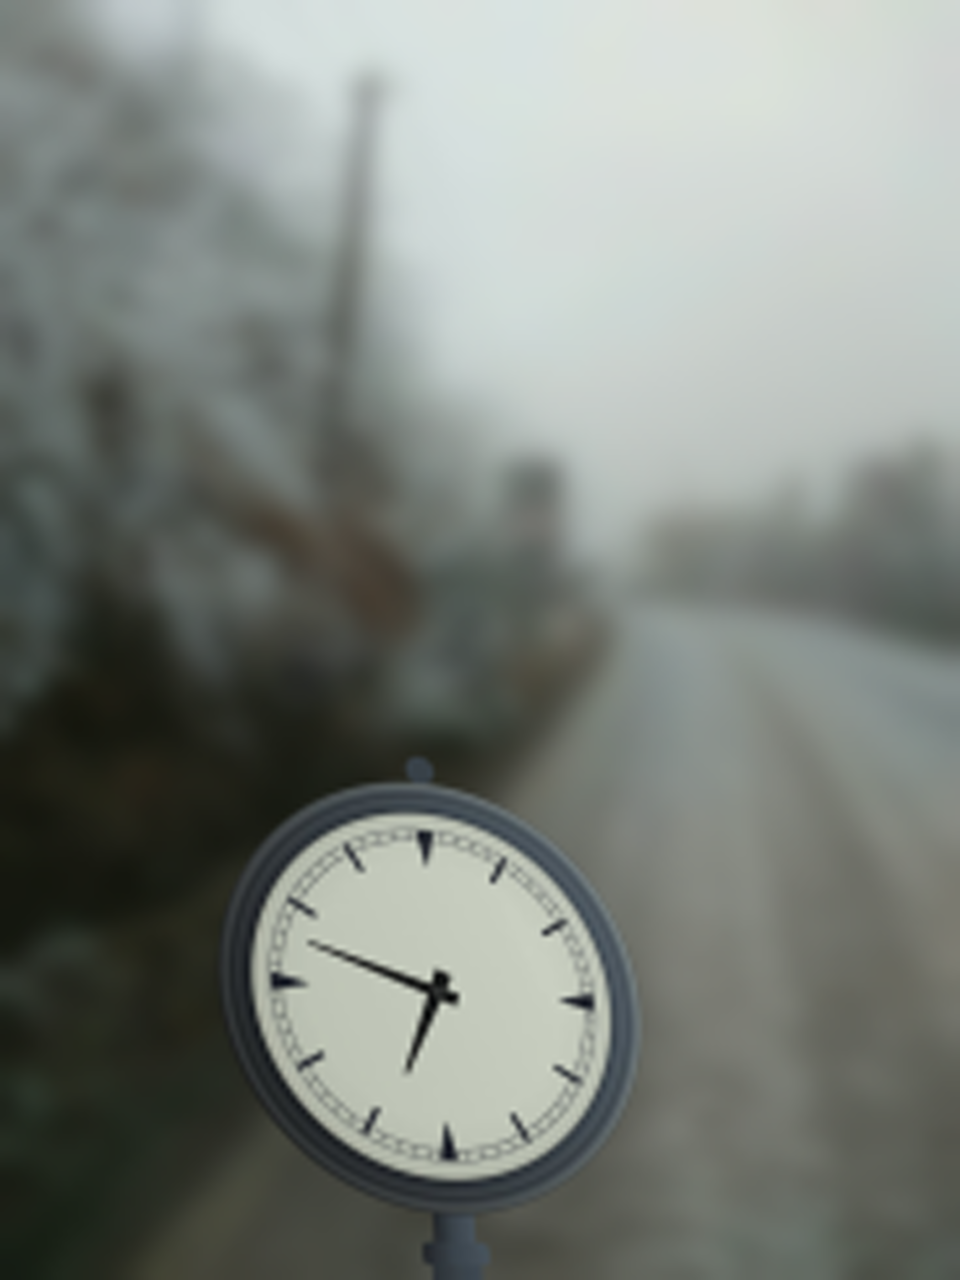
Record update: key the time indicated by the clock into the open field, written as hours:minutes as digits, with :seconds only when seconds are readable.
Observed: 6:48
